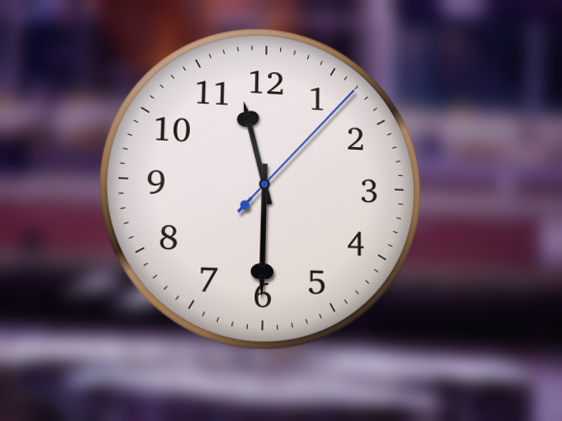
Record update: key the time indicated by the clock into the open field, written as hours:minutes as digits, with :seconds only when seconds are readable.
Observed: 11:30:07
